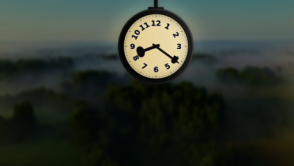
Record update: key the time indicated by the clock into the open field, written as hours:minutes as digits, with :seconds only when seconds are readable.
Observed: 8:21
